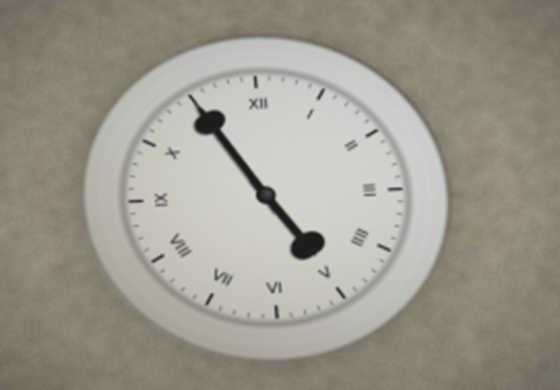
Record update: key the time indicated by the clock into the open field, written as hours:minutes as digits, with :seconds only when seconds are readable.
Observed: 4:55
